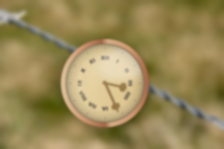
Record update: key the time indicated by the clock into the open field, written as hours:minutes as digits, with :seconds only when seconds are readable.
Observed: 3:26
